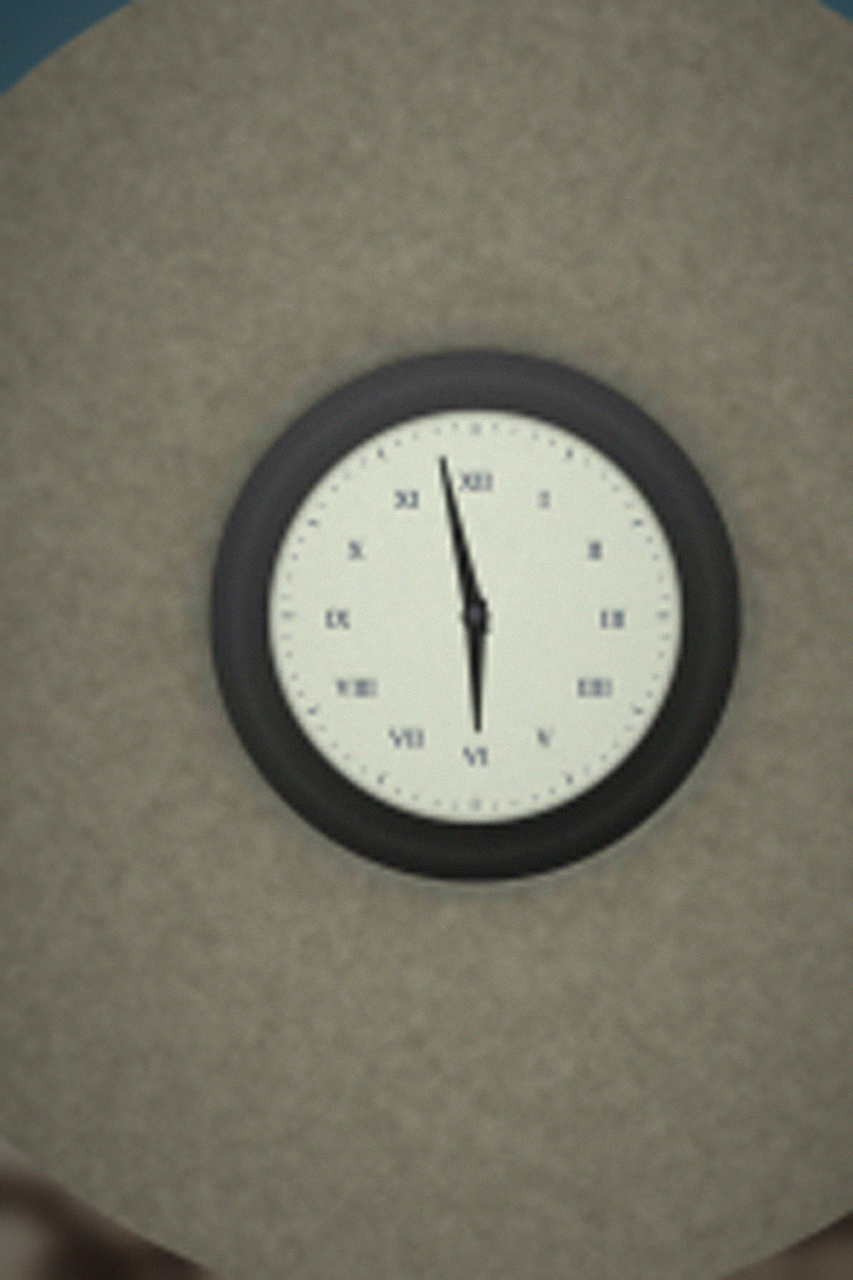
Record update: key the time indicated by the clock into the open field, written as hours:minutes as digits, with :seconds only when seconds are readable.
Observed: 5:58
